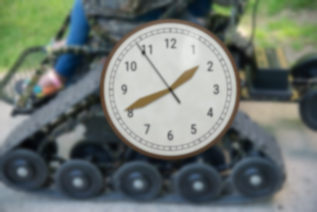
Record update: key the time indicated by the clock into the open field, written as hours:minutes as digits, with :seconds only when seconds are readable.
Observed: 1:40:54
